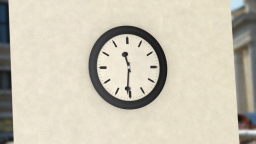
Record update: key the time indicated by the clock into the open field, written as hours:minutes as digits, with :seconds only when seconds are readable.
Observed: 11:31
